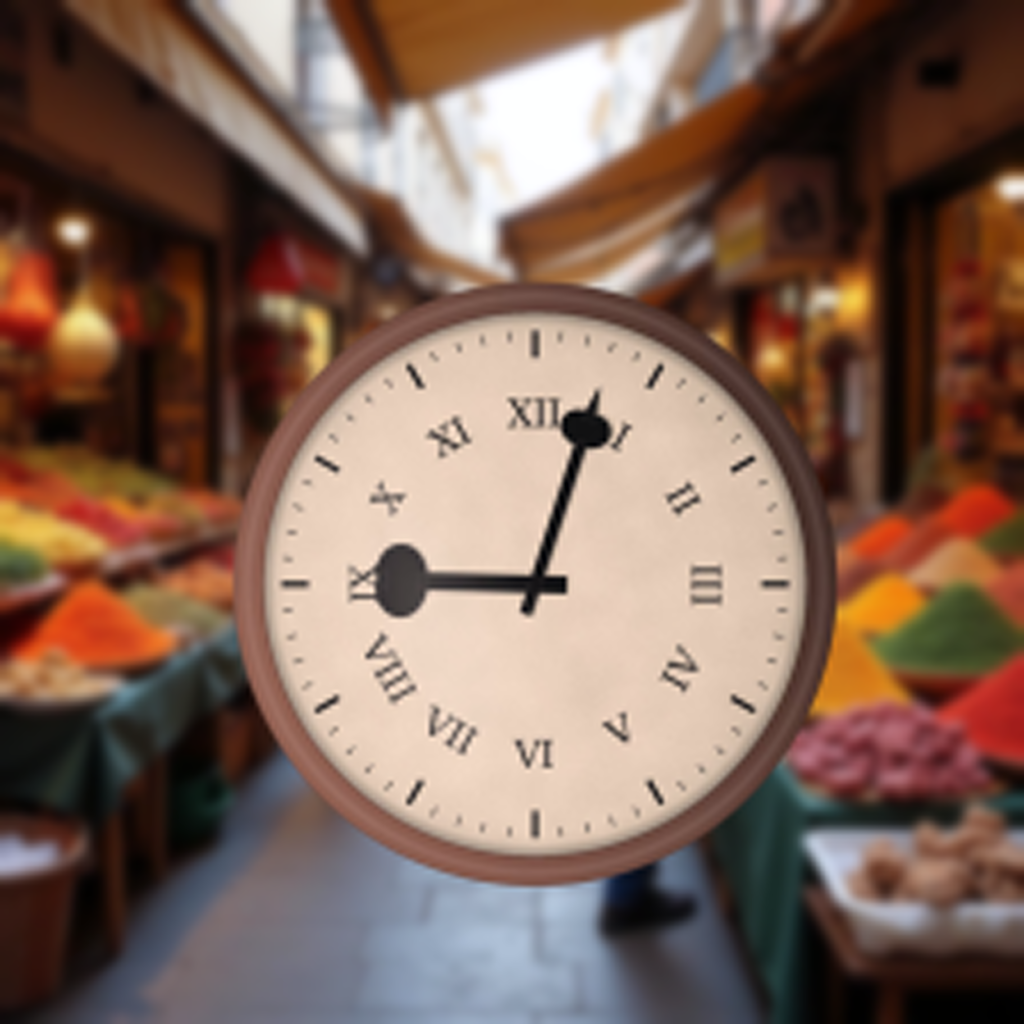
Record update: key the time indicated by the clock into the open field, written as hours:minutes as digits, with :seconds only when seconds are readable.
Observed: 9:03
